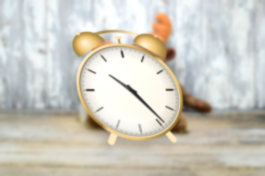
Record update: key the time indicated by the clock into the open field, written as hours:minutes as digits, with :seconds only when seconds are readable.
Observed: 10:24
